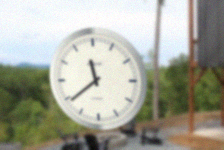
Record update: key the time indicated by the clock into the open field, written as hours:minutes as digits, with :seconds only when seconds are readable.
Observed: 11:39
